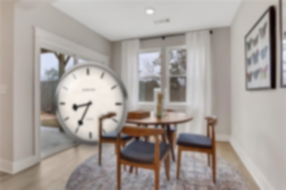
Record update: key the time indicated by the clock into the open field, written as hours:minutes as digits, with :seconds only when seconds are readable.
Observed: 8:35
